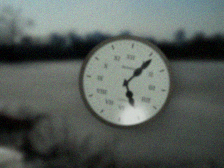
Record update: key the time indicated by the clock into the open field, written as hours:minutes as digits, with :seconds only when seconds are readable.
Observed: 5:06
